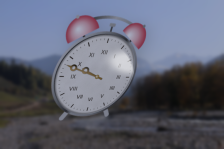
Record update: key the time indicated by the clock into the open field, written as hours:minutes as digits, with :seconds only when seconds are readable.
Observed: 9:48
